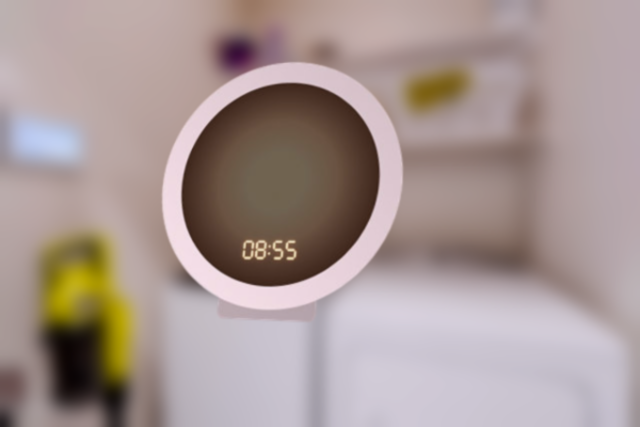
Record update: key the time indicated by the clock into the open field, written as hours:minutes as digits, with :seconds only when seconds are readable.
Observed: 8:55
